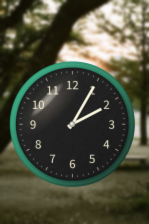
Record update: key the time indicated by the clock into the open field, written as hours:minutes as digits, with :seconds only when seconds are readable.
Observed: 2:05
